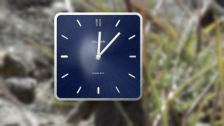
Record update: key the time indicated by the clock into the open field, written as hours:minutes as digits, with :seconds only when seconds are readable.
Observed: 12:07
